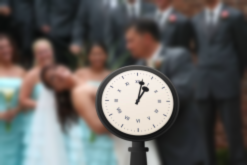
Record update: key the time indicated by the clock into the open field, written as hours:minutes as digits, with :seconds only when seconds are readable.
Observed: 1:02
